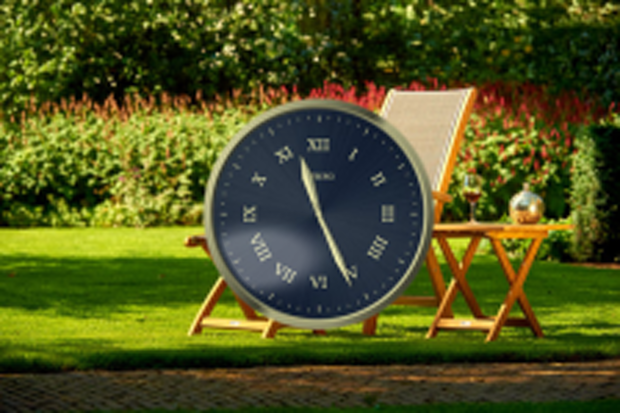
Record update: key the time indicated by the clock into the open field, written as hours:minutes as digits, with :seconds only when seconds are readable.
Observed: 11:26
